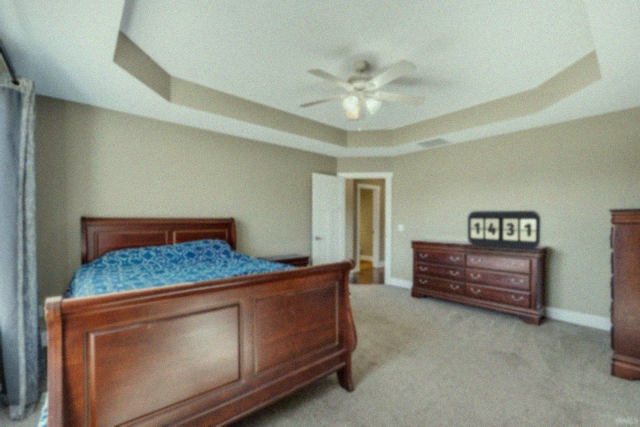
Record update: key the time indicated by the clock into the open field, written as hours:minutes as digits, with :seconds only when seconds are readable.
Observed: 14:31
